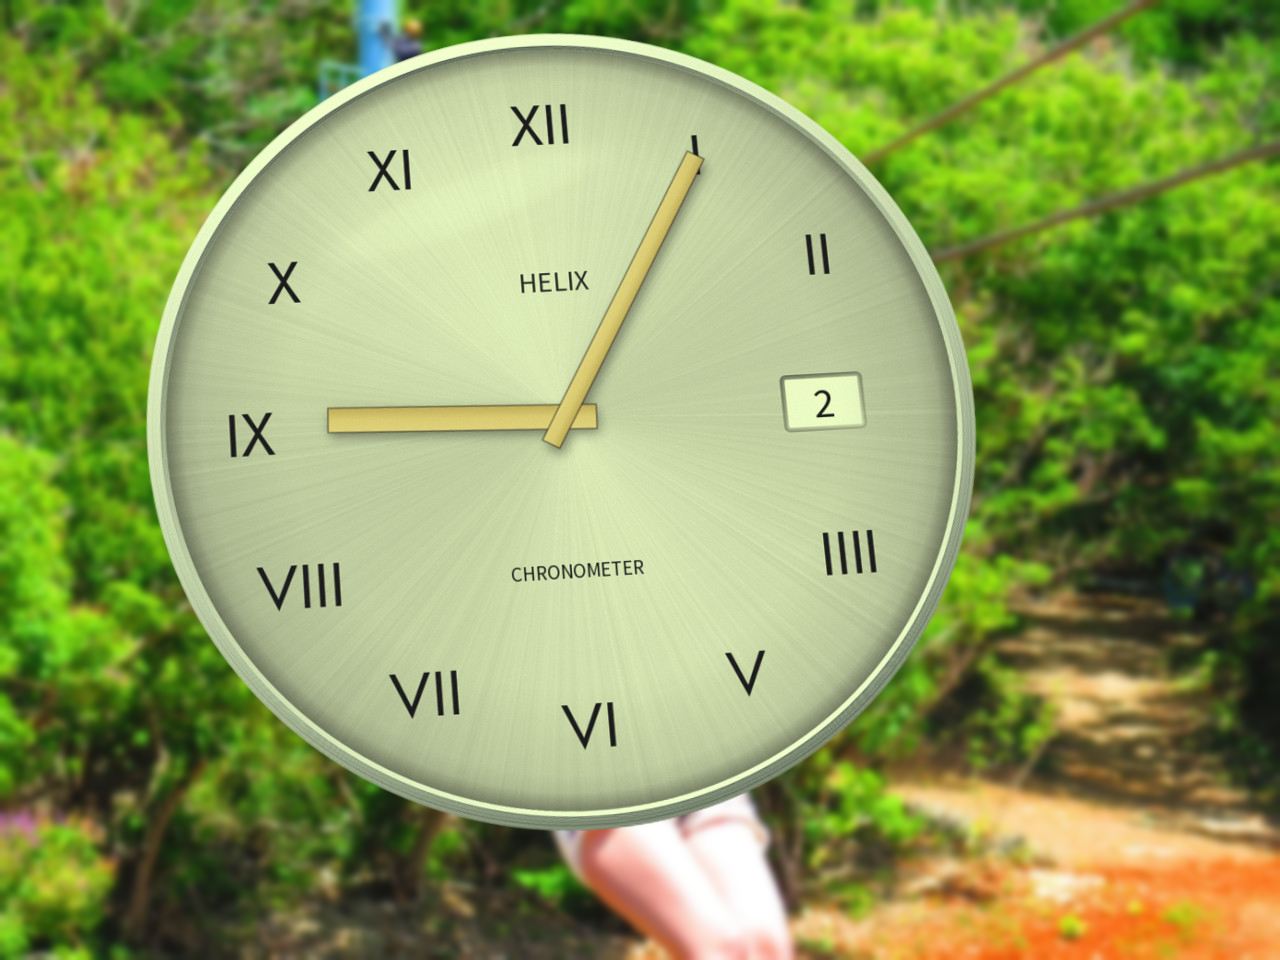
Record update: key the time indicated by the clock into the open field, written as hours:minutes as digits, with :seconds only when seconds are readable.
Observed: 9:05
